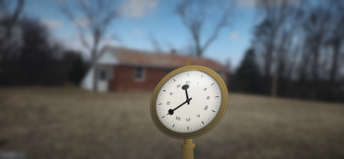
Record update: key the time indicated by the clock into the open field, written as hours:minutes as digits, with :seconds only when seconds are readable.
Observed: 11:40
